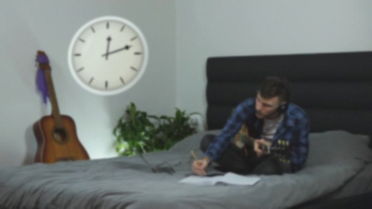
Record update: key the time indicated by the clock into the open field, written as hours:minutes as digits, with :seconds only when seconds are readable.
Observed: 12:12
